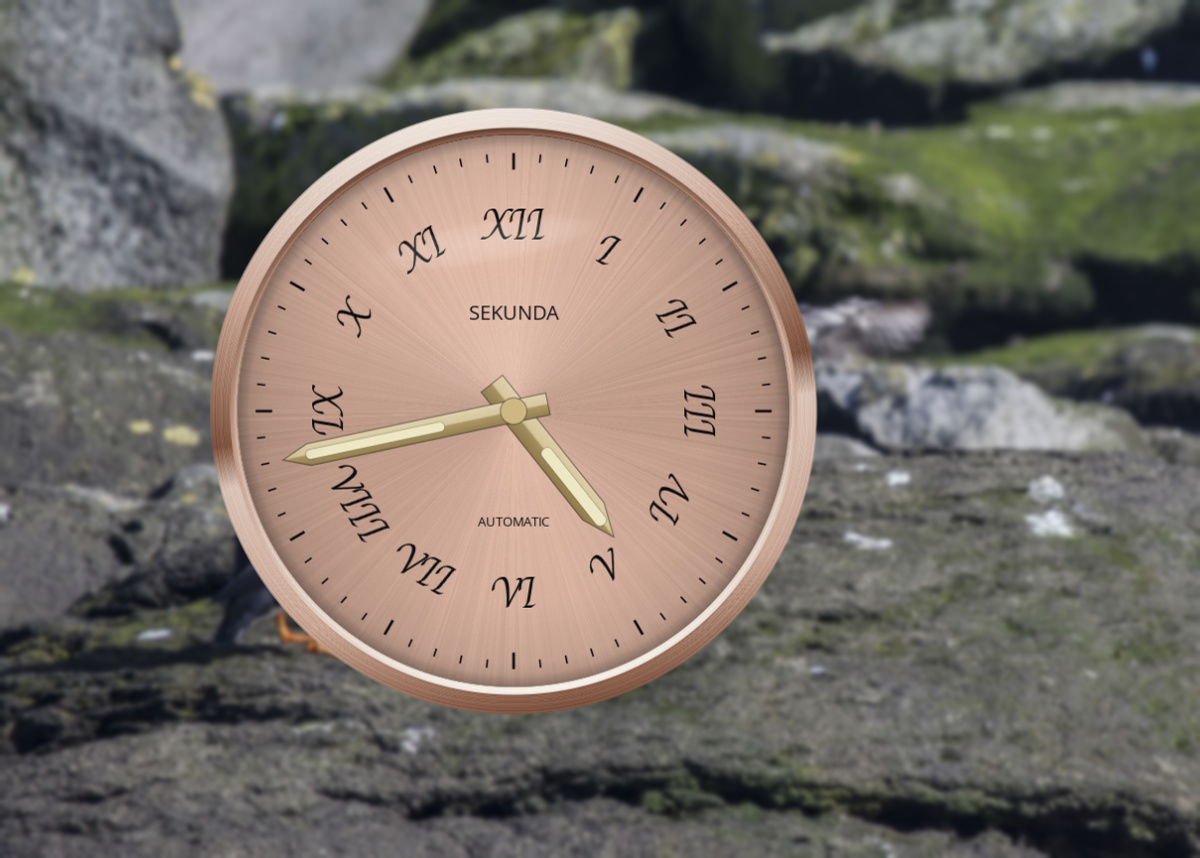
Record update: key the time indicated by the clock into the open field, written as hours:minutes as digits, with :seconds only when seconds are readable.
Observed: 4:43
